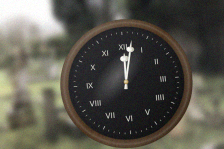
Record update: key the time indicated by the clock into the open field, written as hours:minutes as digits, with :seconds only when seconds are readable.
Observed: 12:02
